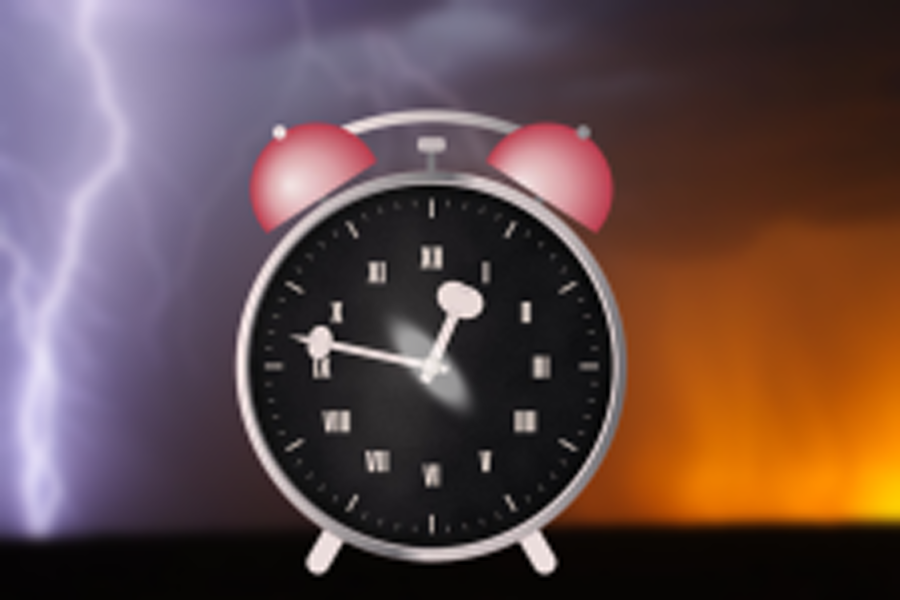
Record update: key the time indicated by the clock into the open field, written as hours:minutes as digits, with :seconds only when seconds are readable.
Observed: 12:47
